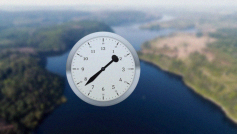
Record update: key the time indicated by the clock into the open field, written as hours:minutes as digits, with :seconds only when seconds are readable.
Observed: 1:38
